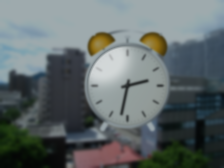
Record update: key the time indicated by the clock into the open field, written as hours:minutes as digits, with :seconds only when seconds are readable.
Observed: 2:32
